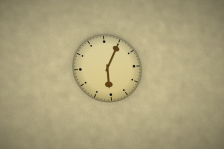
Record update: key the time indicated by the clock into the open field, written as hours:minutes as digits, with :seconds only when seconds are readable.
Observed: 6:05
